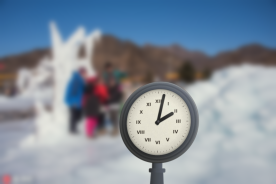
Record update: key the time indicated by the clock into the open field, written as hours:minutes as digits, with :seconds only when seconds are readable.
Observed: 2:02
